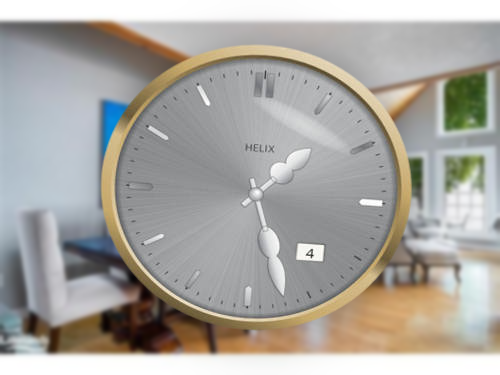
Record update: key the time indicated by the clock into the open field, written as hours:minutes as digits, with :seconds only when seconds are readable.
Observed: 1:27
